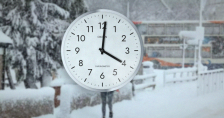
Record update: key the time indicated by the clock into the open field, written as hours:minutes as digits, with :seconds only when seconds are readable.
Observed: 4:01
